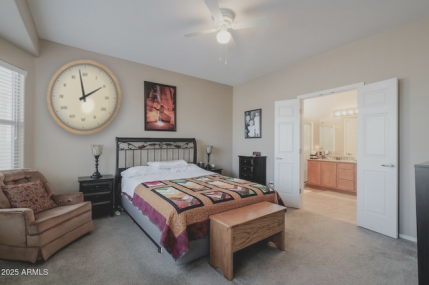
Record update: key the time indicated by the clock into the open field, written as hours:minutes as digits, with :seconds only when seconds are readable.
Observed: 1:58
